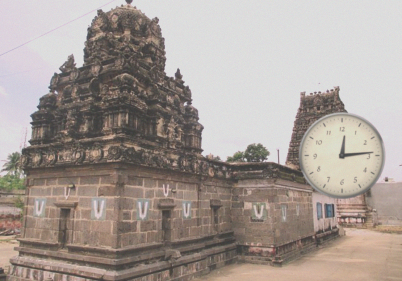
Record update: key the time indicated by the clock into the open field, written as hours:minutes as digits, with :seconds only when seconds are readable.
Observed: 12:14
